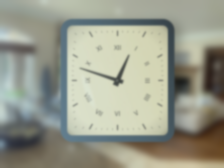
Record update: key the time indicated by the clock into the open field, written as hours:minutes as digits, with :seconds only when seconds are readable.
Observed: 12:48
